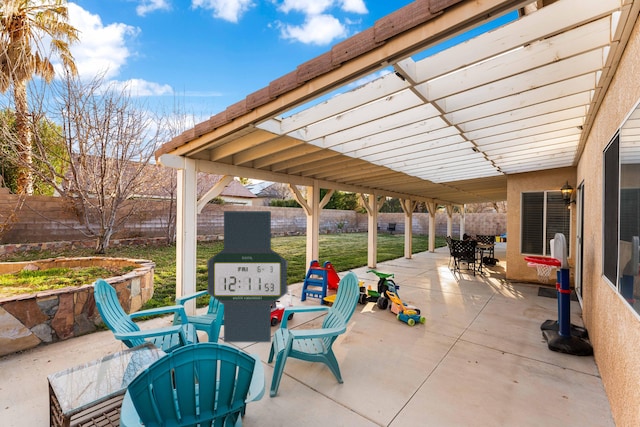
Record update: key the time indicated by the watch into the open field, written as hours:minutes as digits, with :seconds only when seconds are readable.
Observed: 12:11
